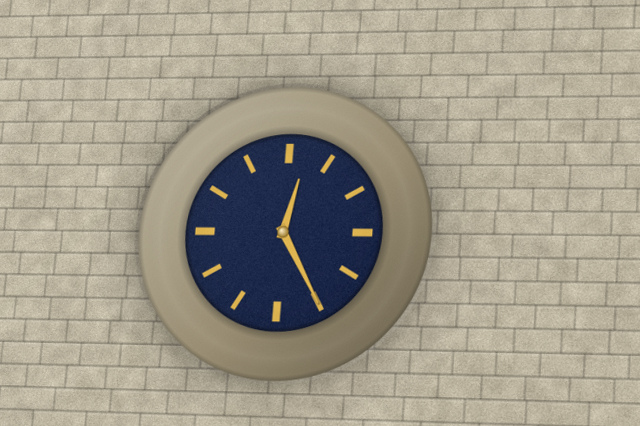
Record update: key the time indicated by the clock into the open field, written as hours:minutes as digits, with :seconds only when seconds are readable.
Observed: 12:25
